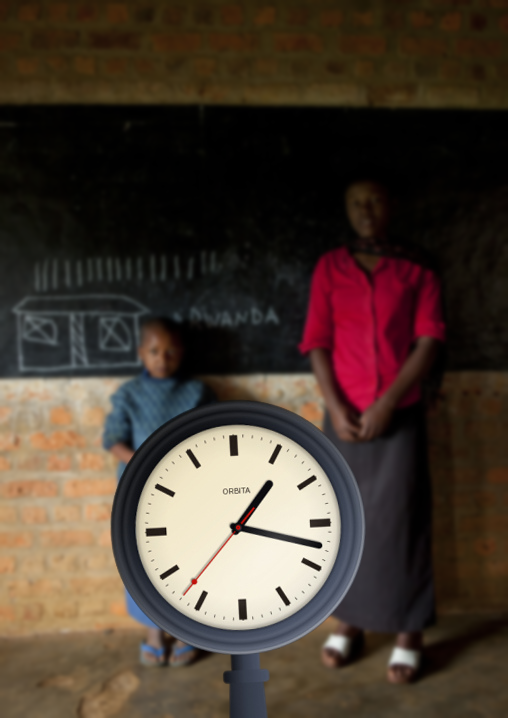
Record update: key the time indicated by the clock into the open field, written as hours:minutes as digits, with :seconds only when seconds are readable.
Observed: 1:17:37
